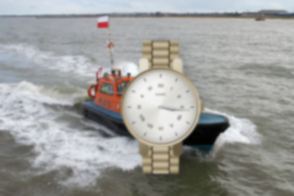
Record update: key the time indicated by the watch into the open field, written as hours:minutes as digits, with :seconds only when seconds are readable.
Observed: 3:16
